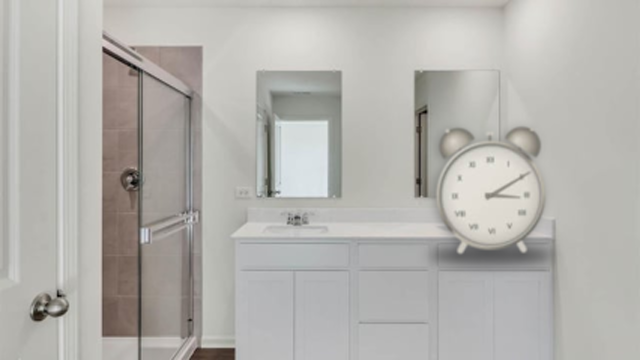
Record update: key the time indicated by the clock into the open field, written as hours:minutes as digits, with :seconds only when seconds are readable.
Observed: 3:10
